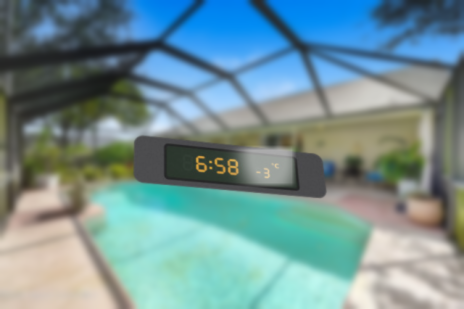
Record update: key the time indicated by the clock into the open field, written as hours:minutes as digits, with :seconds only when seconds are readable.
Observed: 6:58
